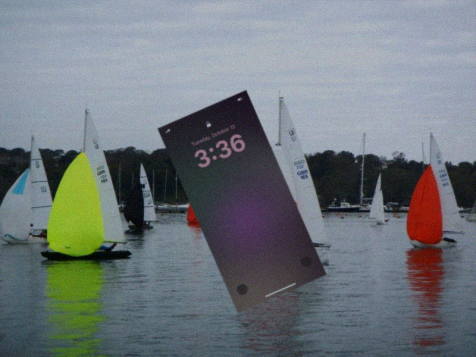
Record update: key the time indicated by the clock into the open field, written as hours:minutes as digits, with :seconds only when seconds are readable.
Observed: 3:36
